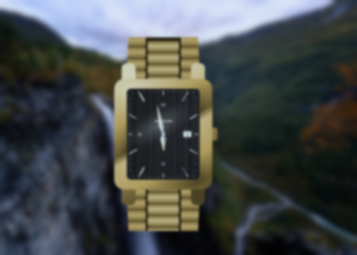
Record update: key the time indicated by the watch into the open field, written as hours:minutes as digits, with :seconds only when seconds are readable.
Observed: 5:58
